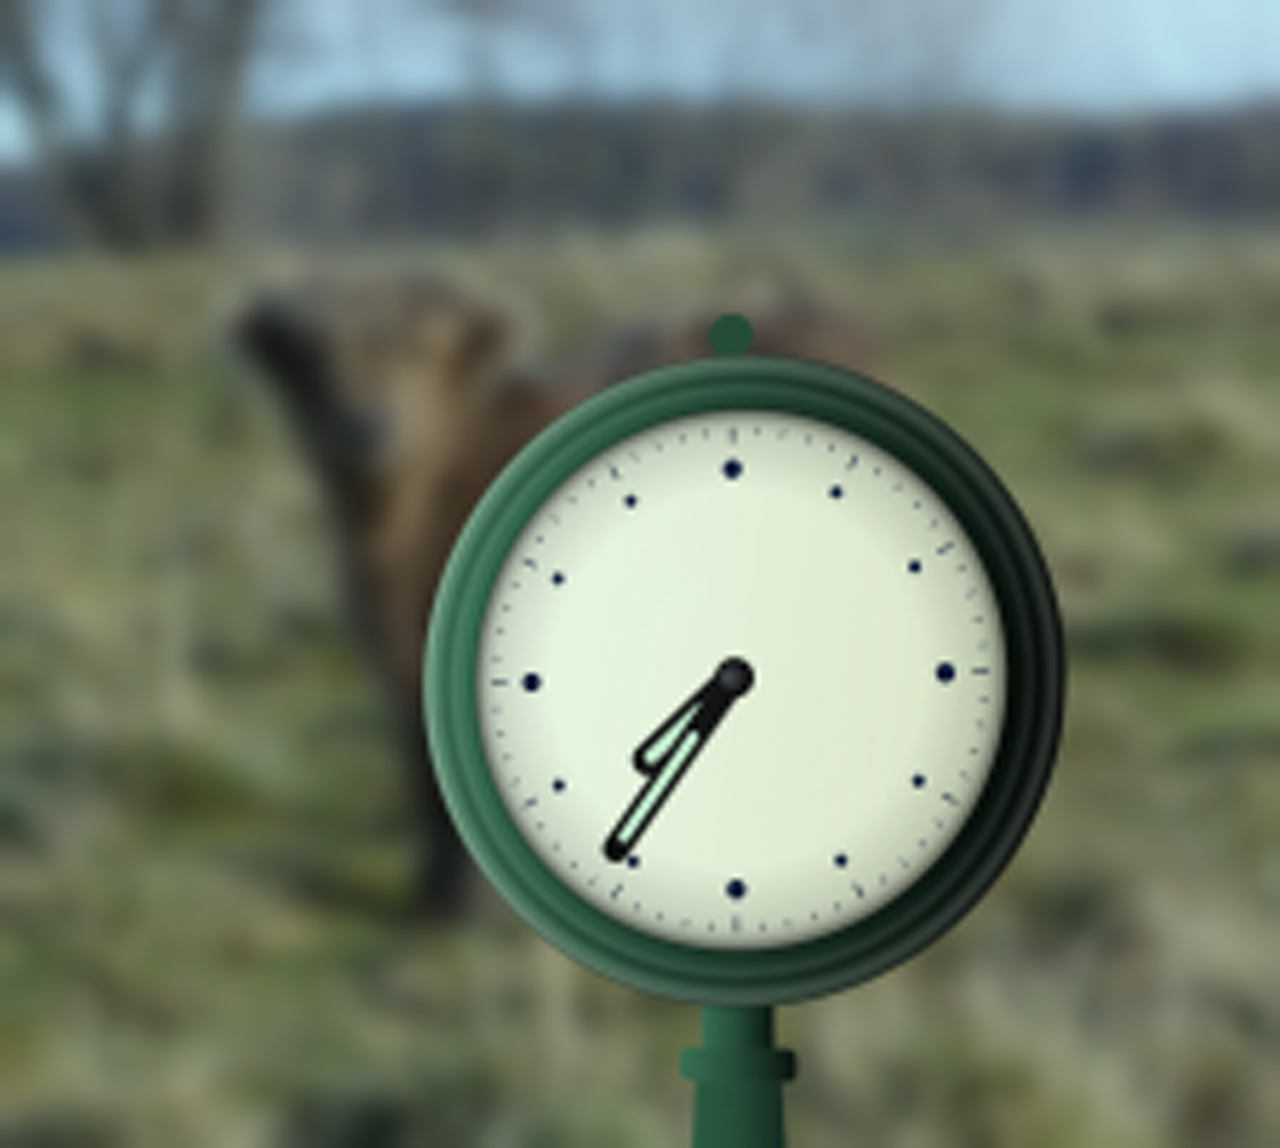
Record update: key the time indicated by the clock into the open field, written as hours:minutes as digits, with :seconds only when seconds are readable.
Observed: 7:36
